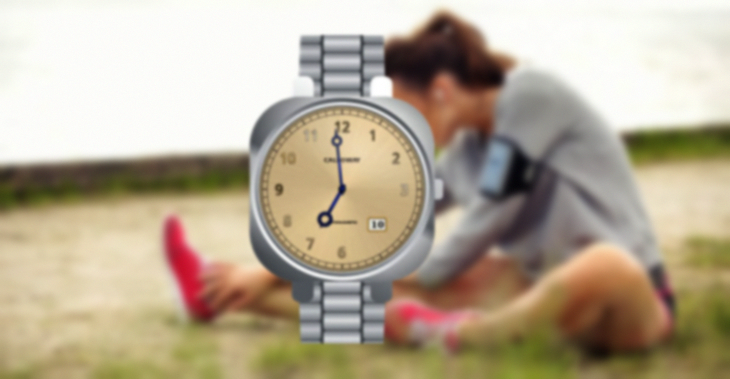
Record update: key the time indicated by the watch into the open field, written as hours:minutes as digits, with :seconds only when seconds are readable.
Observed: 6:59
